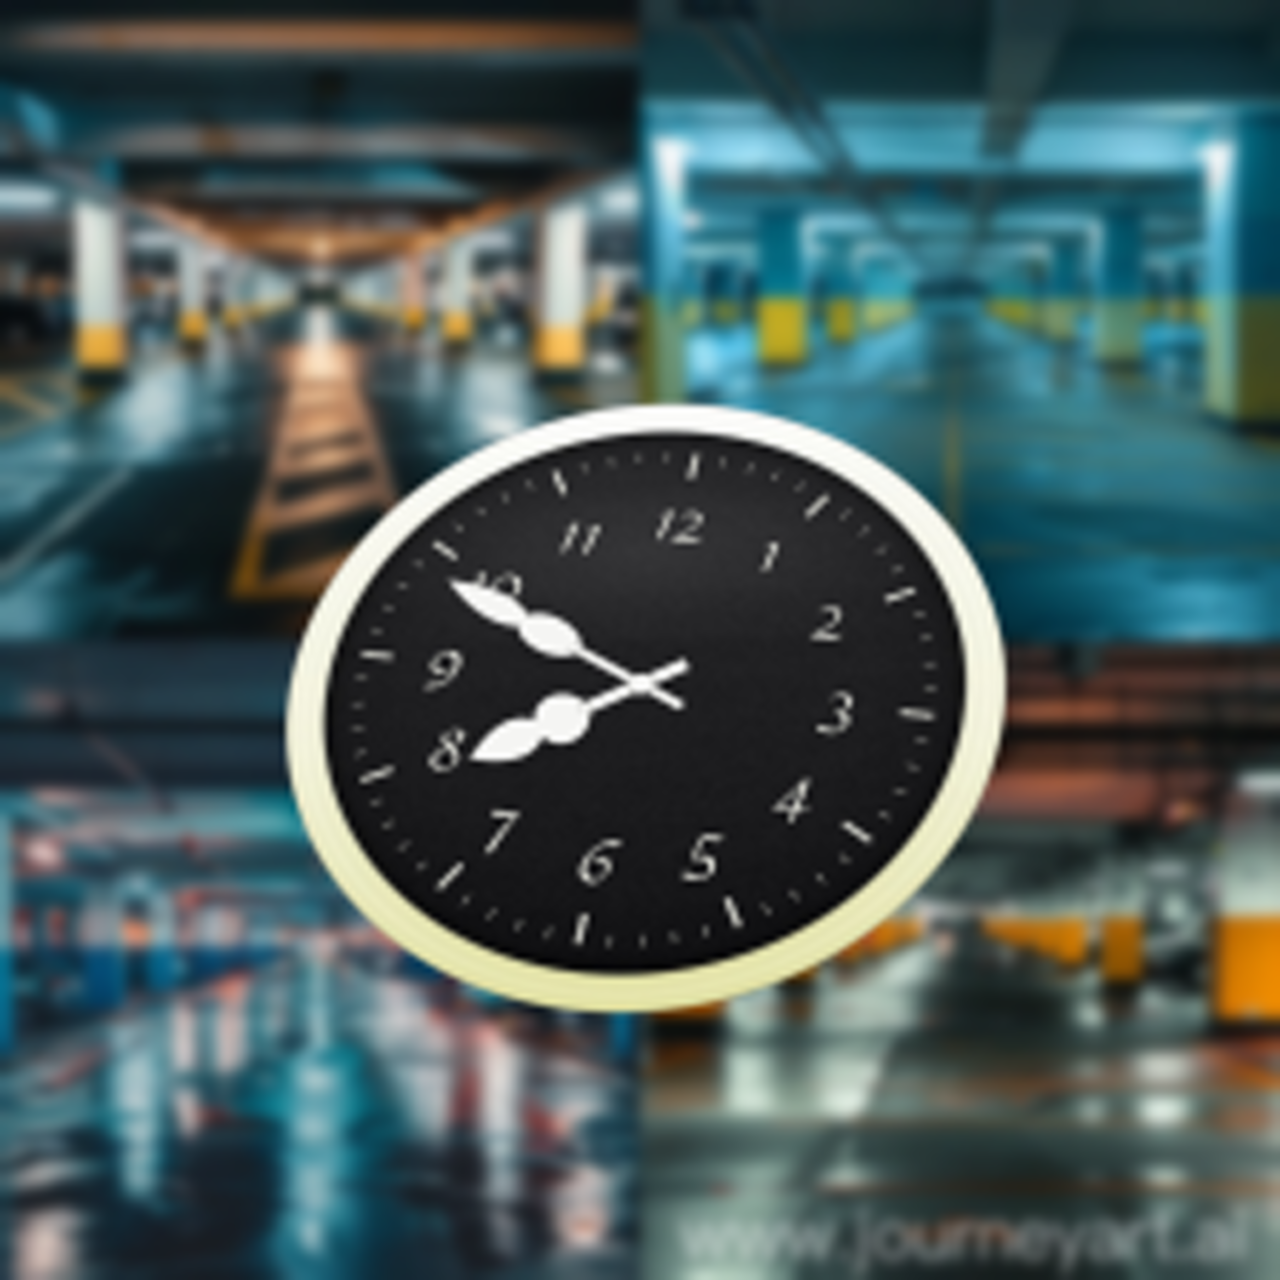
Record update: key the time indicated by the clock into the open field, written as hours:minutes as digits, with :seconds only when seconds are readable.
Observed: 7:49
